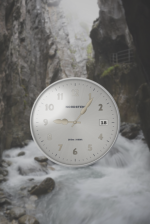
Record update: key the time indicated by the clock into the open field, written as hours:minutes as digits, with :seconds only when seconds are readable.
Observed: 9:06
